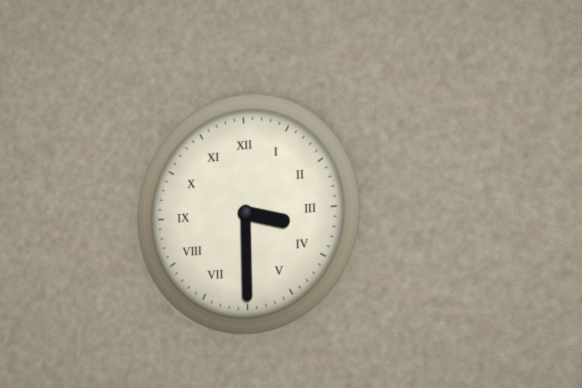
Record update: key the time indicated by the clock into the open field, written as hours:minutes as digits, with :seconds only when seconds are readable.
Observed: 3:30
